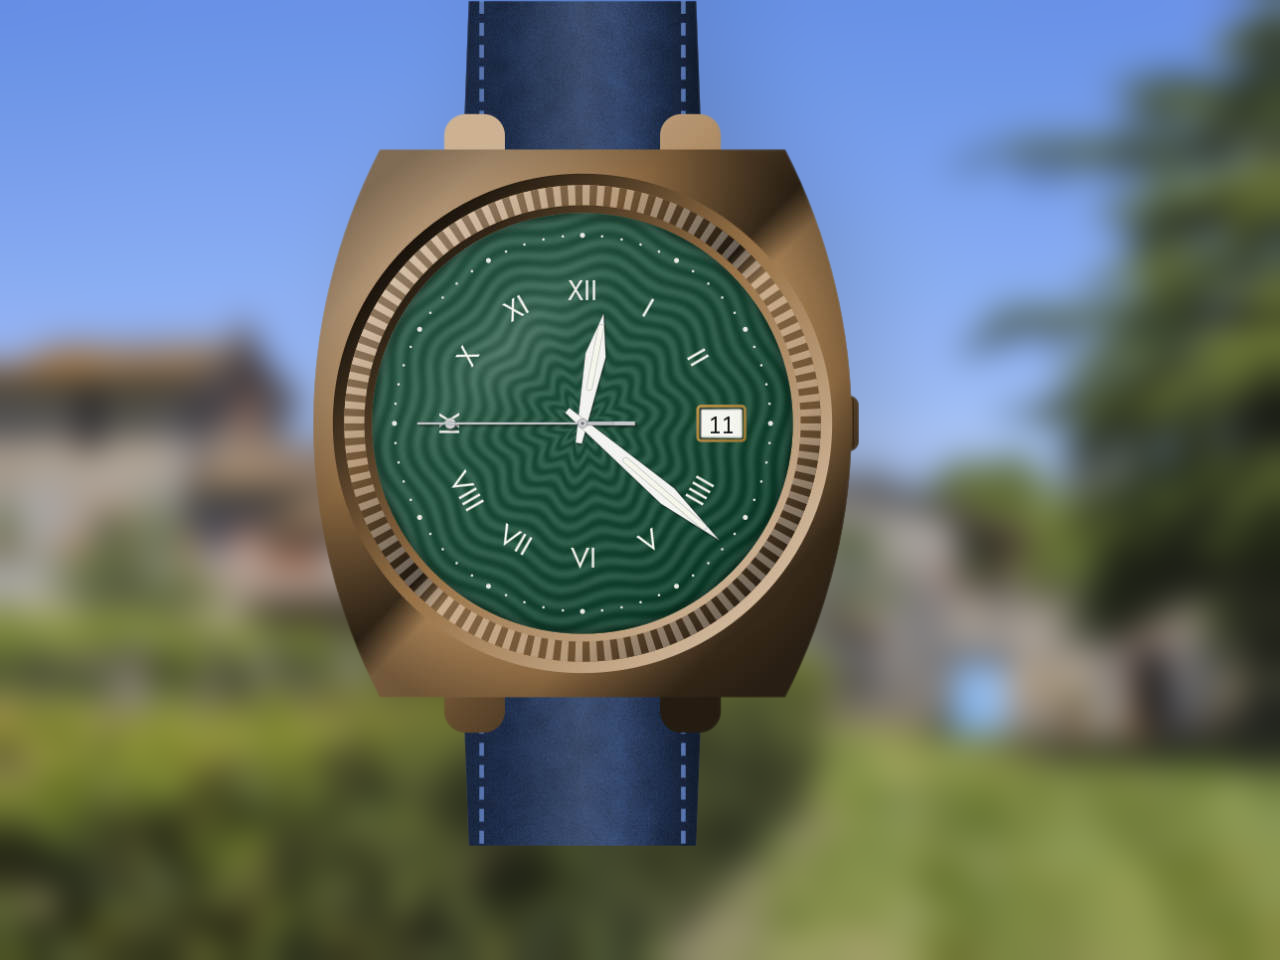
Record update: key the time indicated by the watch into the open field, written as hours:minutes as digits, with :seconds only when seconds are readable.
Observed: 12:21:45
